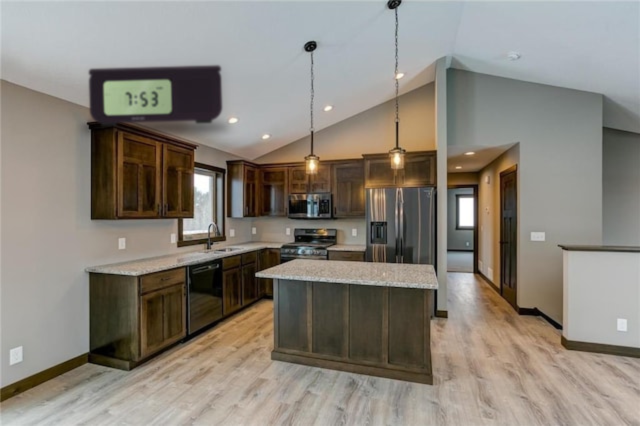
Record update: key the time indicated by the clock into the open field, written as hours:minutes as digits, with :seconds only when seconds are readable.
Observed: 7:53
